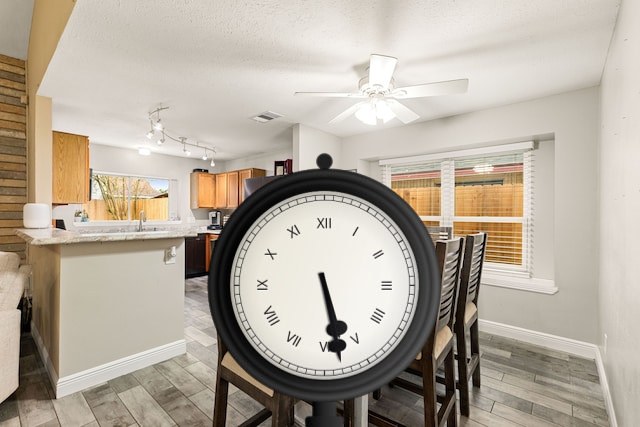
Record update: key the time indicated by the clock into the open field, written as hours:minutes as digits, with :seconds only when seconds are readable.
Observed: 5:28
